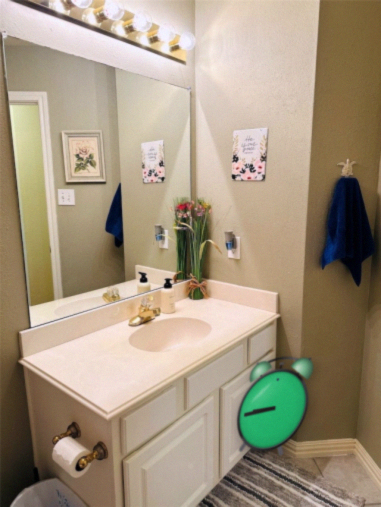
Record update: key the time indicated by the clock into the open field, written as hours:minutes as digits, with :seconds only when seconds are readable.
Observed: 8:43
